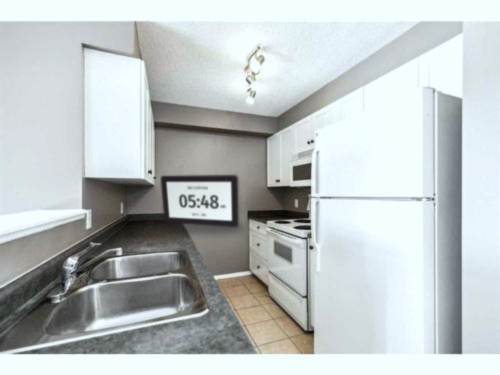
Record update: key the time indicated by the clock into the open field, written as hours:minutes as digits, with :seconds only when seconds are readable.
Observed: 5:48
